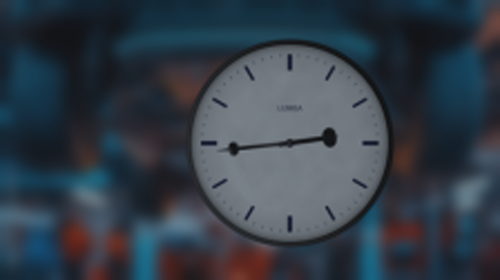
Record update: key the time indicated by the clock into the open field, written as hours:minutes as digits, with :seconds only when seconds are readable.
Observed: 2:44
